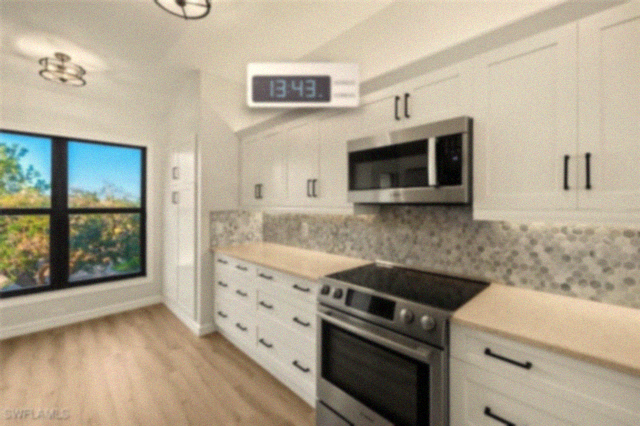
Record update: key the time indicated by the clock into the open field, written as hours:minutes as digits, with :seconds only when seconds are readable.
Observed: 13:43
